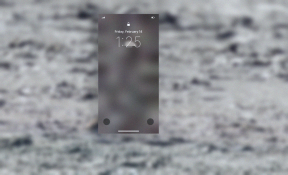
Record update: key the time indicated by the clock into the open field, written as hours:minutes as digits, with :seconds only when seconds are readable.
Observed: 1:25
